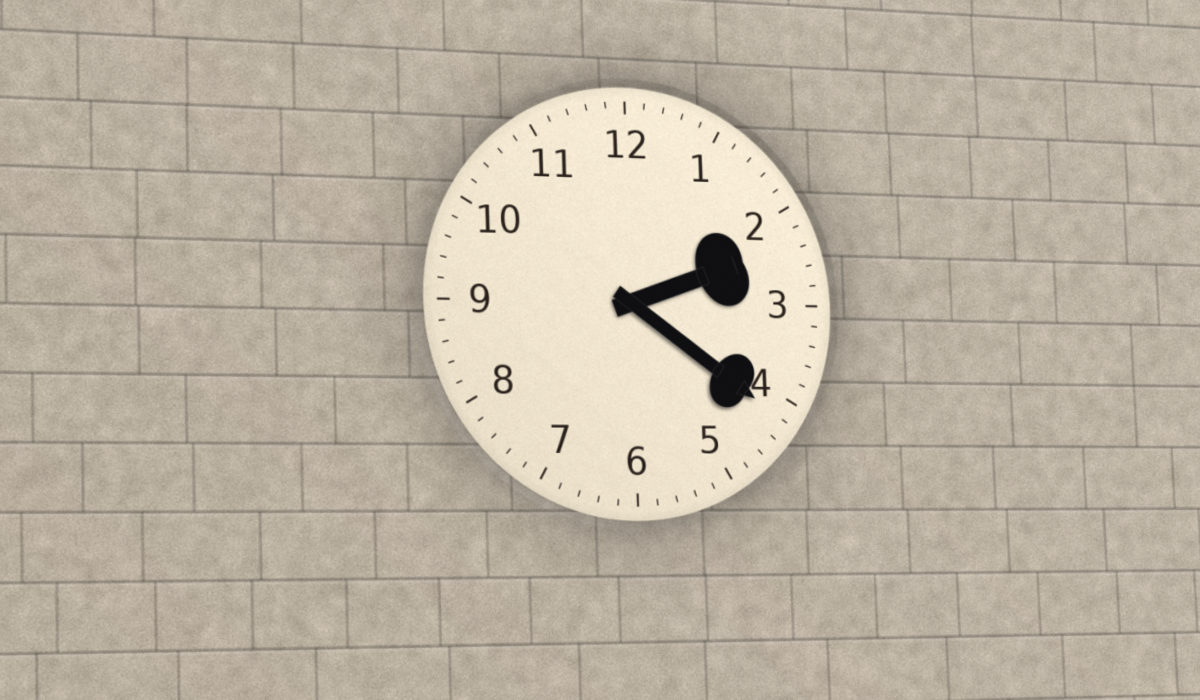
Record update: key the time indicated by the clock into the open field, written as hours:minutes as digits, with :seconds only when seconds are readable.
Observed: 2:21
